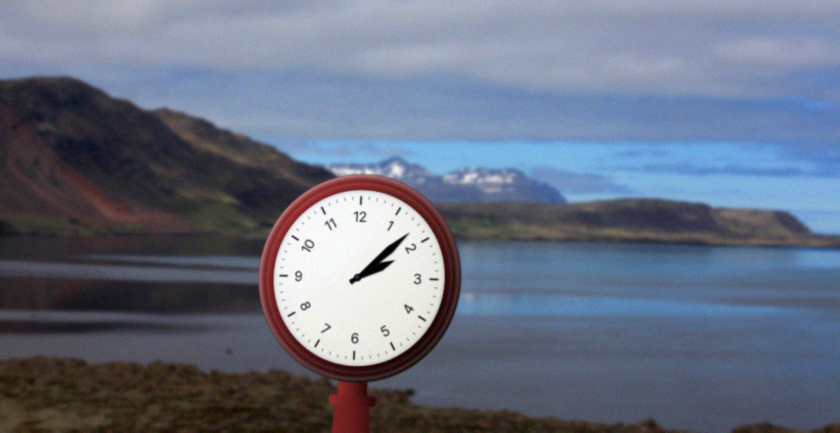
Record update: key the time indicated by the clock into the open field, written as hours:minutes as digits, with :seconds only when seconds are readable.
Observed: 2:08
